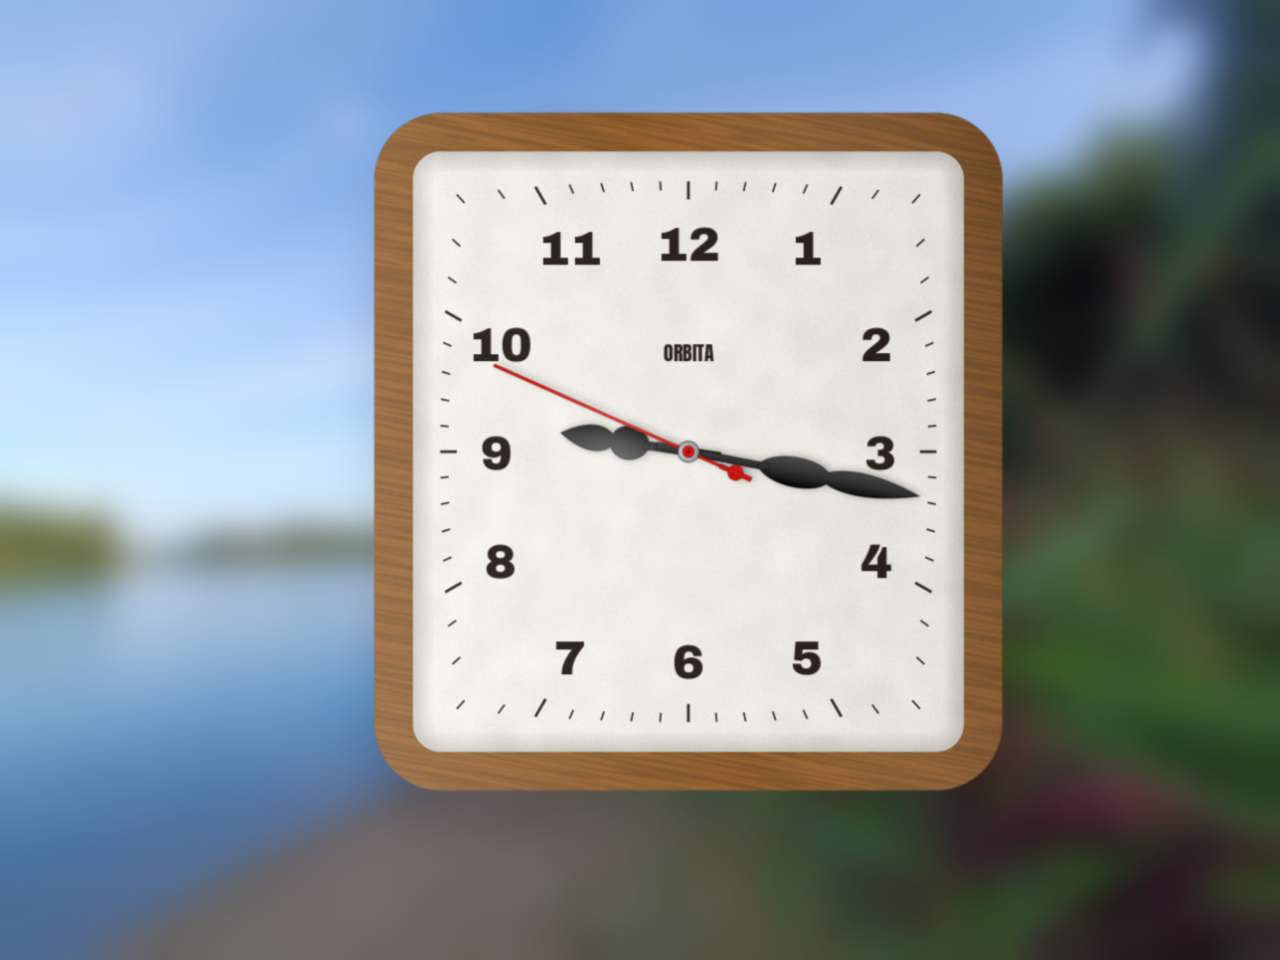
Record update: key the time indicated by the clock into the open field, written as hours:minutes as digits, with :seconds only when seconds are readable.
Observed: 9:16:49
